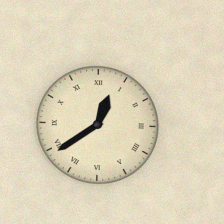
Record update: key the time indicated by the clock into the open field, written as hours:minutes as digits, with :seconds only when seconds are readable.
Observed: 12:39
